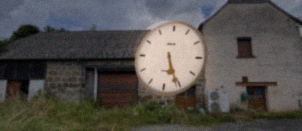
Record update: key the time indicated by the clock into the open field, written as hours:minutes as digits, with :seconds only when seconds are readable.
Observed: 5:26
